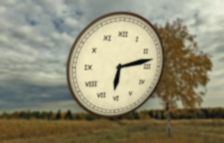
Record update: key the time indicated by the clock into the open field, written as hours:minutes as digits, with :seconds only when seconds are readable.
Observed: 6:13
